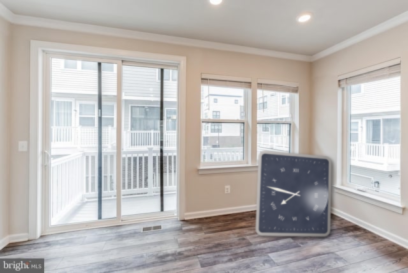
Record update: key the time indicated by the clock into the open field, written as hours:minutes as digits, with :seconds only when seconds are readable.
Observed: 7:47
